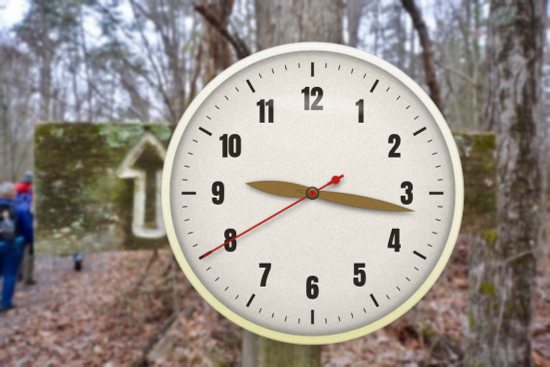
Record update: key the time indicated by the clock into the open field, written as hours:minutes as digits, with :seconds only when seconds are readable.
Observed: 9:16:40
